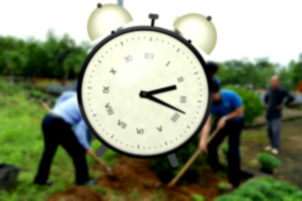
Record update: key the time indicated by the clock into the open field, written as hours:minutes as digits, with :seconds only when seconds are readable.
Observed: 2:18
